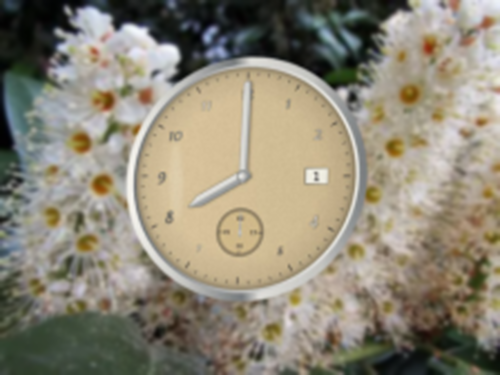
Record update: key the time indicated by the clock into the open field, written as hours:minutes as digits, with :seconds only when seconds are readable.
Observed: 8:00
